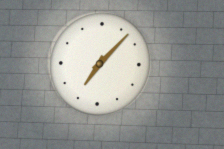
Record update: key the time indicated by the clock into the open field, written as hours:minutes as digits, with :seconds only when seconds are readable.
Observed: 7:07
